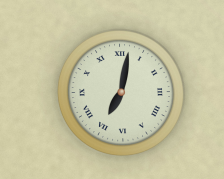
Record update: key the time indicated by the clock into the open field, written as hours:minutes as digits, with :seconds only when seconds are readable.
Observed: 7:02
